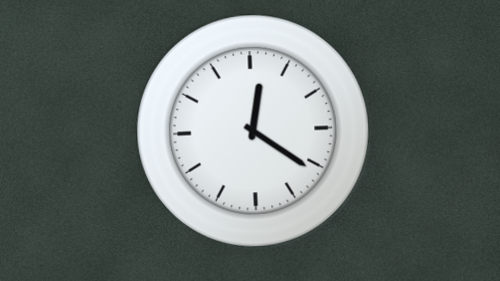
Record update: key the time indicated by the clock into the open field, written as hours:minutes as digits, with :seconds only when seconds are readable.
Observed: 12:21
